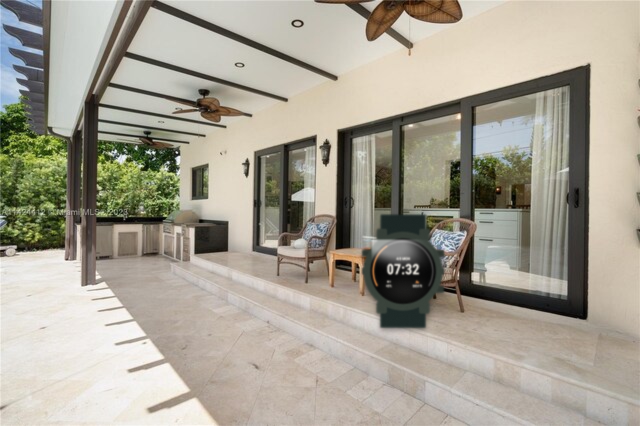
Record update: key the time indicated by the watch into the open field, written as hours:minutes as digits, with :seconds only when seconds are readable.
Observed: 7:32
